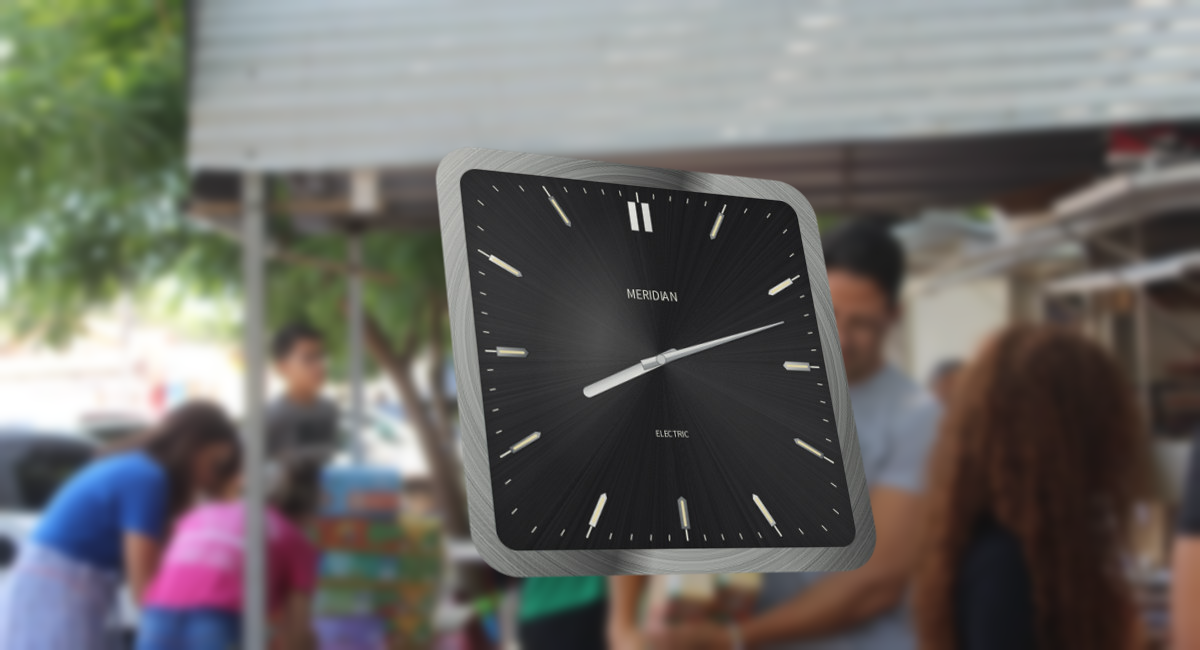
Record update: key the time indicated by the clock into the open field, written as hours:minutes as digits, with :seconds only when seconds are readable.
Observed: 8:12
